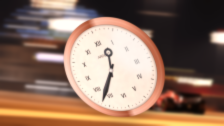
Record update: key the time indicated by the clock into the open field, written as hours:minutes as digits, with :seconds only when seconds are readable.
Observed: 12:37
